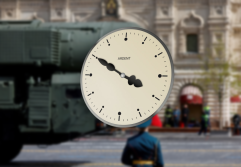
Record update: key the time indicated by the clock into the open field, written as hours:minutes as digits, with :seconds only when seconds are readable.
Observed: 3:50
